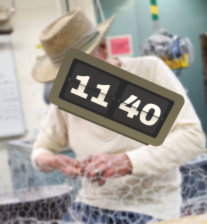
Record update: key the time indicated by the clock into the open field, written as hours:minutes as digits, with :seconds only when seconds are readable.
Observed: 11:40
